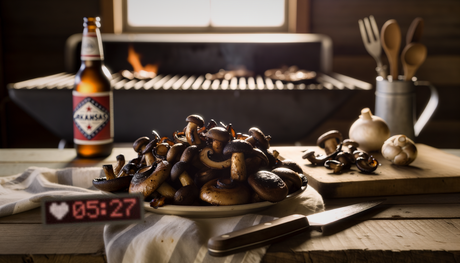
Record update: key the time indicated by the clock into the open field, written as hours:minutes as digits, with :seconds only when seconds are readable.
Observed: 5:27
